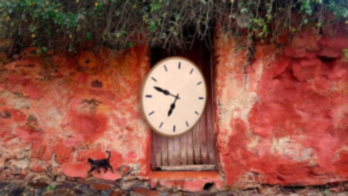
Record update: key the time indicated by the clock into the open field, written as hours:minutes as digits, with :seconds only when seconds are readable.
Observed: 6:48
